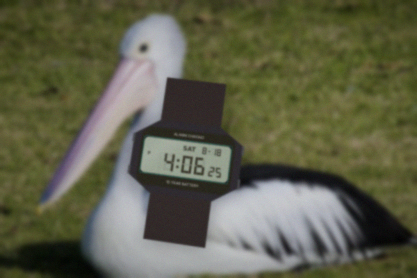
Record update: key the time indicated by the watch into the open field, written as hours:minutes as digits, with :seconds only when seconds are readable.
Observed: 4:06
